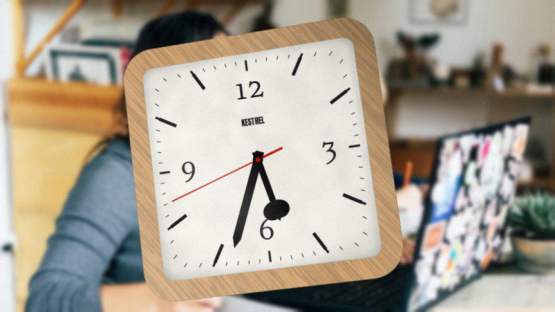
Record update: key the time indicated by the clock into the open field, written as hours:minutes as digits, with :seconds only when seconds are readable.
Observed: 5:33:42
